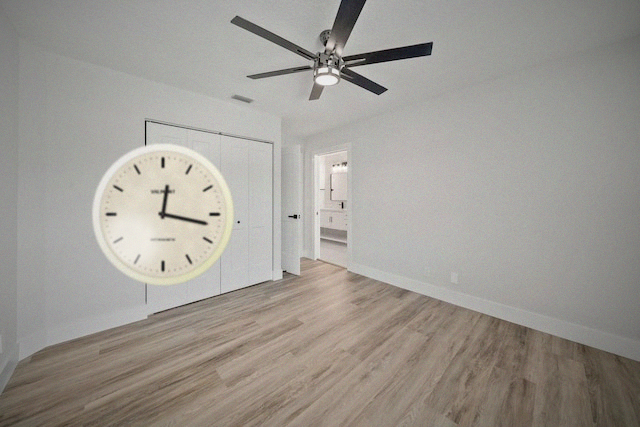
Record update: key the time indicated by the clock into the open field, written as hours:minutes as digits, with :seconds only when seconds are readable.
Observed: 12:17
